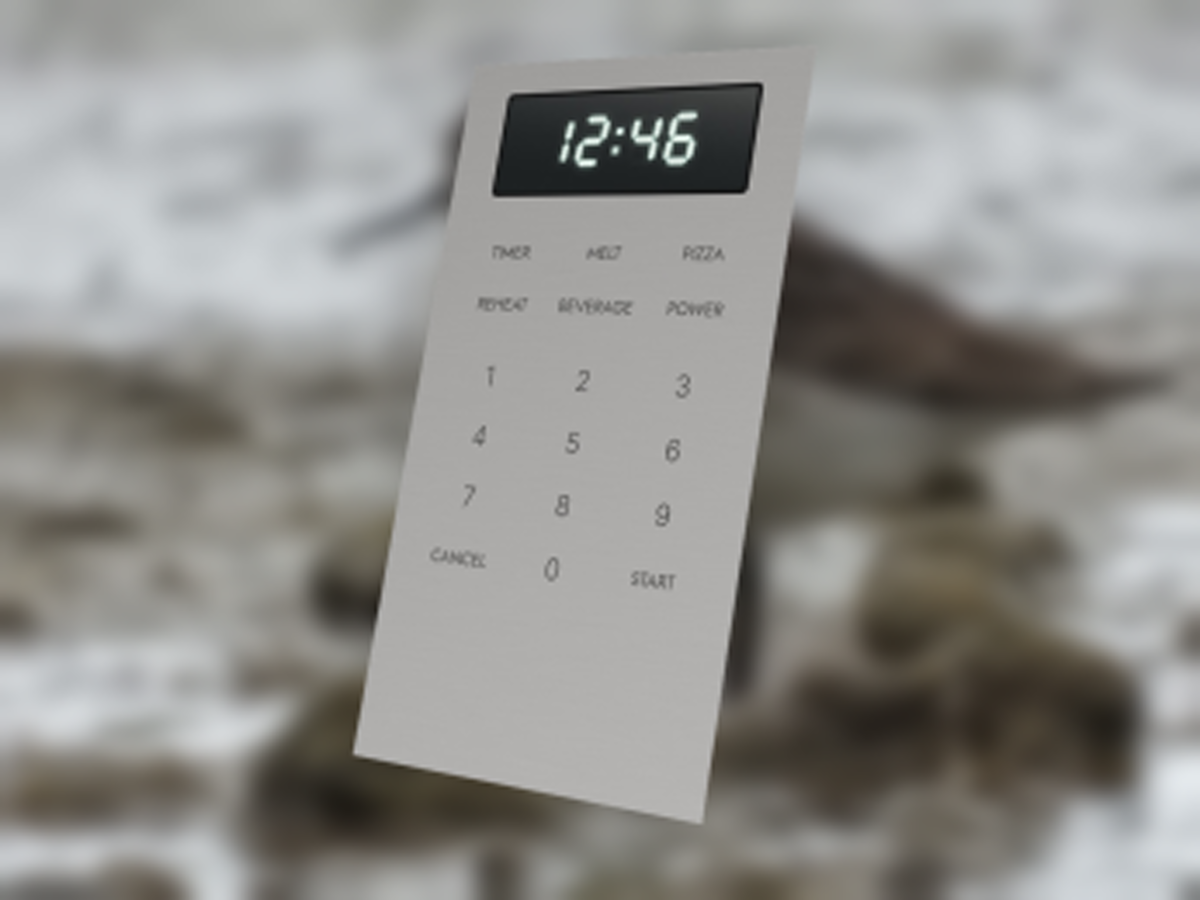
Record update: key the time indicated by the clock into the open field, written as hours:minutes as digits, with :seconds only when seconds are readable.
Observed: 12:46
